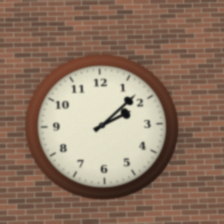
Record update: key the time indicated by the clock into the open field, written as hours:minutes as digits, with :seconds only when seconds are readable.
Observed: 2:08
